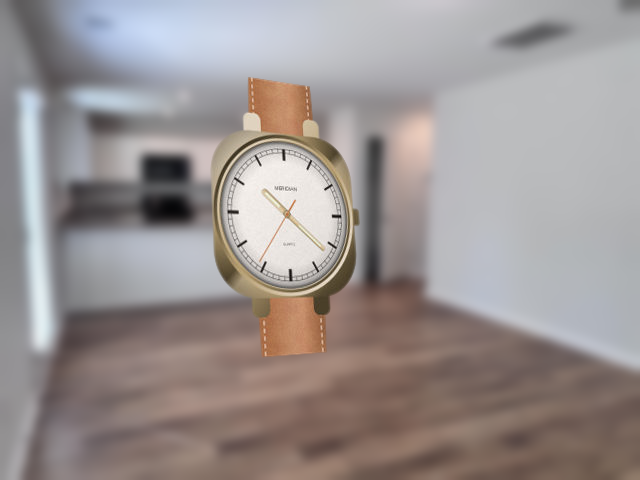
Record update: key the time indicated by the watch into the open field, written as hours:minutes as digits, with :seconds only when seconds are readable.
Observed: 10:21:36
